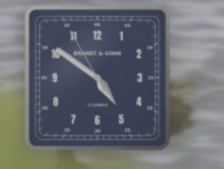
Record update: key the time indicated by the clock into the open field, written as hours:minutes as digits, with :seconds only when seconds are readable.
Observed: 4:50:55
